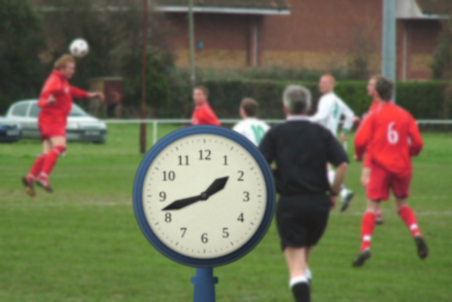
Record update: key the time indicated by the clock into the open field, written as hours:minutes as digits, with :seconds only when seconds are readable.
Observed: 1:42
